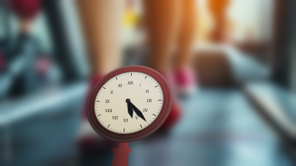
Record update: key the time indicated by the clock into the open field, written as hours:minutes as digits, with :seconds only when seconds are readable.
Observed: 5:23
